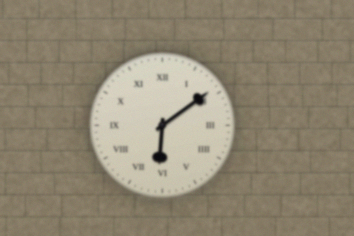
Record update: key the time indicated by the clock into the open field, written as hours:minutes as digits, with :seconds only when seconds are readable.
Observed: 6:09
